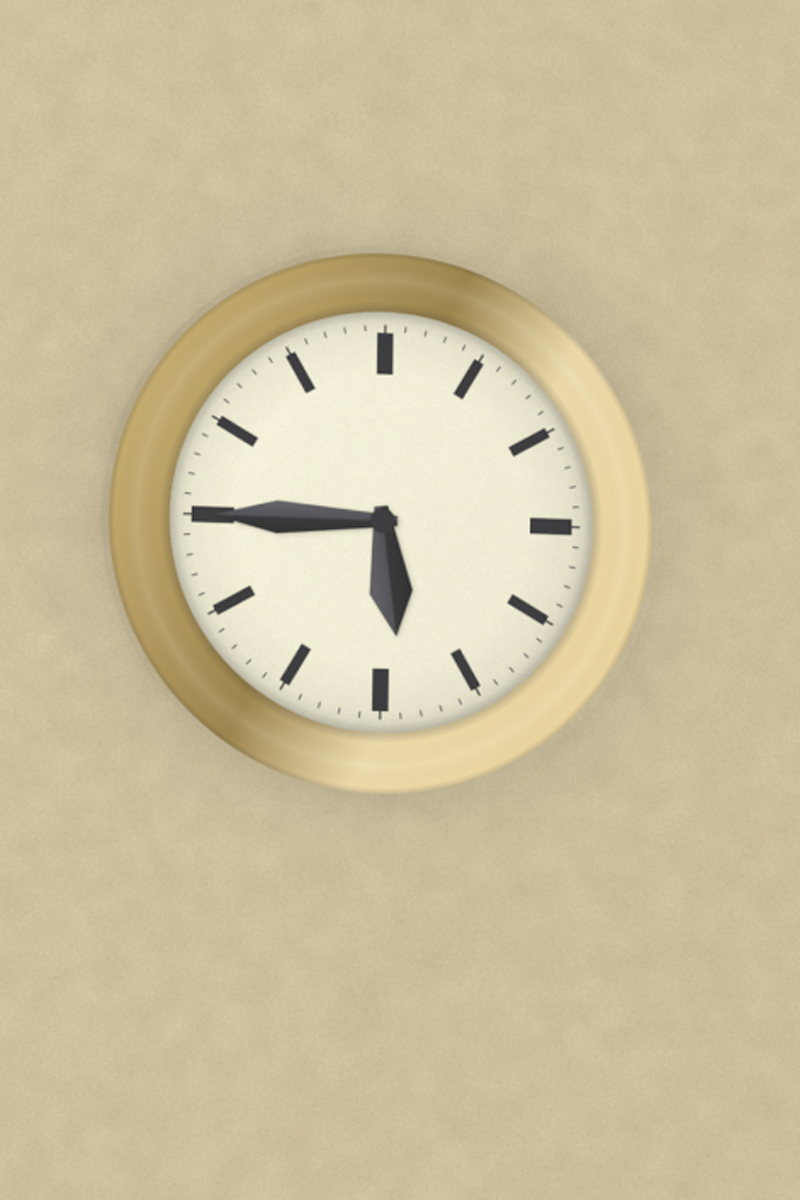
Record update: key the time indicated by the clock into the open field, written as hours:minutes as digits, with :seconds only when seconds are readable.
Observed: 5:45
